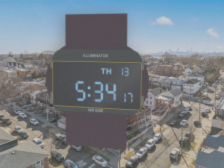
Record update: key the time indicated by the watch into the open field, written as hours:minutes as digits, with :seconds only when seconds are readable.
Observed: 5:34:17
